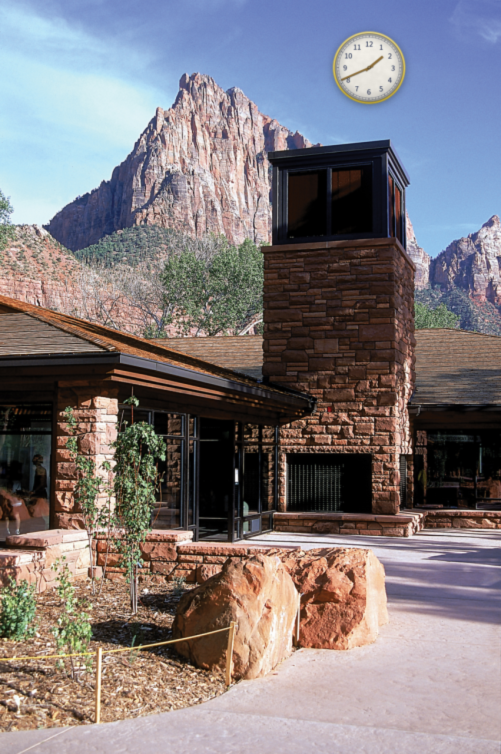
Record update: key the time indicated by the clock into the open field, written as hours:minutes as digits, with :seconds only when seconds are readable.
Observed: 1:41
